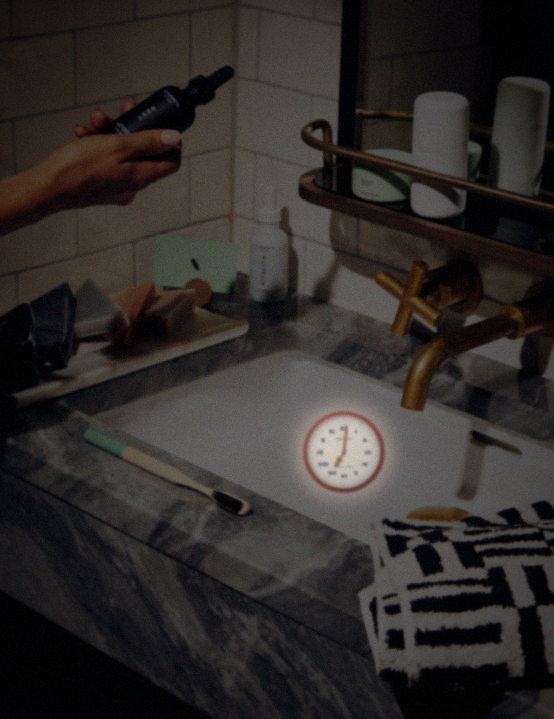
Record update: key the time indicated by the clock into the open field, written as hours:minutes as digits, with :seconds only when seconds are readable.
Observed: 7:01
